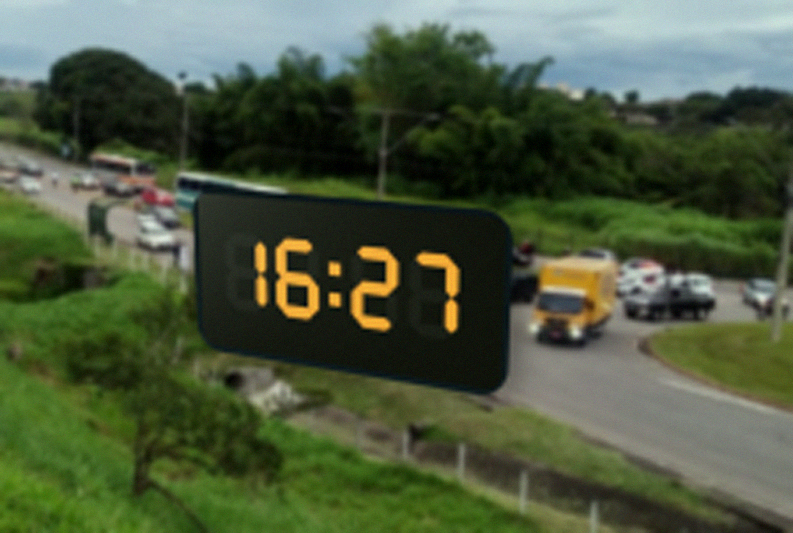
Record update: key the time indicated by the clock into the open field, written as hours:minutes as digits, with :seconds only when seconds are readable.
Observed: 16:27
